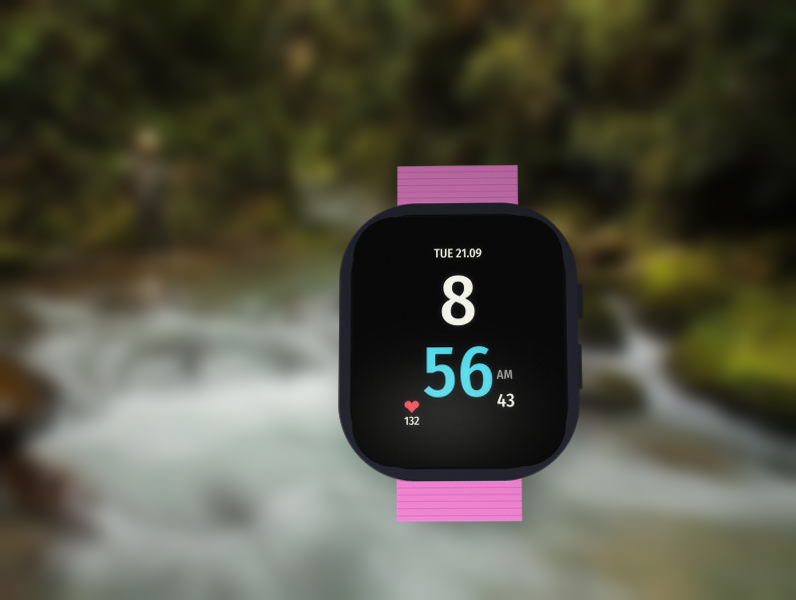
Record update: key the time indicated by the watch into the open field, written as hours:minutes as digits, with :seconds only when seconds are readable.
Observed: 8:56:43
